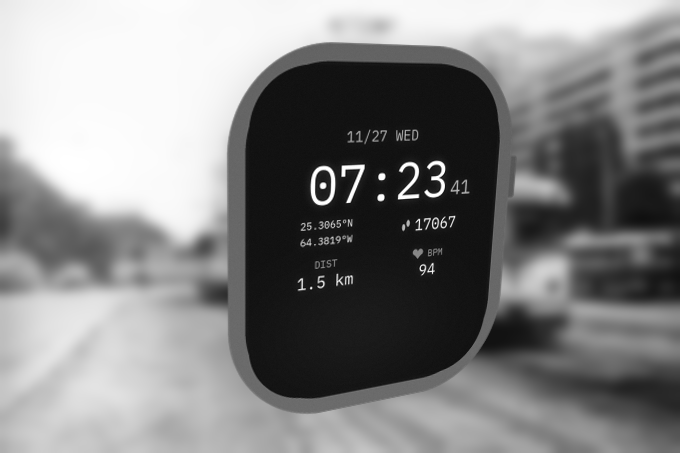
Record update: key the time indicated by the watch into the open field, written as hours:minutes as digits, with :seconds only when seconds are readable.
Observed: 7:23:41
